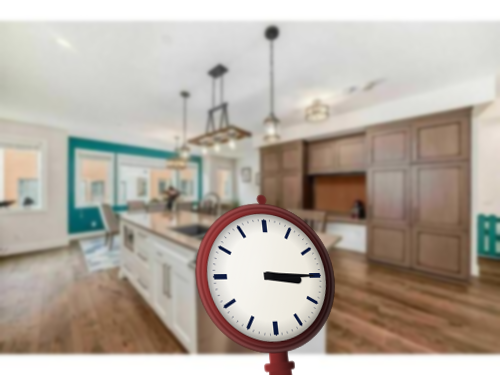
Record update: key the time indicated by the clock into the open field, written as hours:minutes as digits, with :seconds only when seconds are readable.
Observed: 3:15
